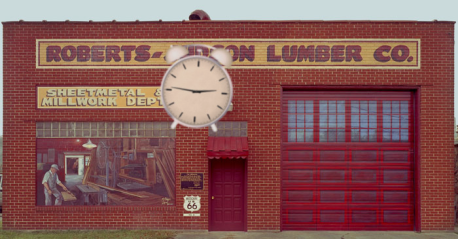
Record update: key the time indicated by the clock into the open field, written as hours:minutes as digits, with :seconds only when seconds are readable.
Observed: 2:46
